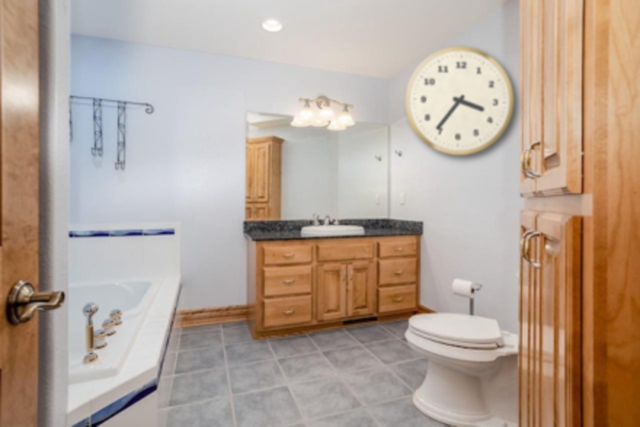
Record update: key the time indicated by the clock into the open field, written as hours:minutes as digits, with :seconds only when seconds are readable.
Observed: 3:36
